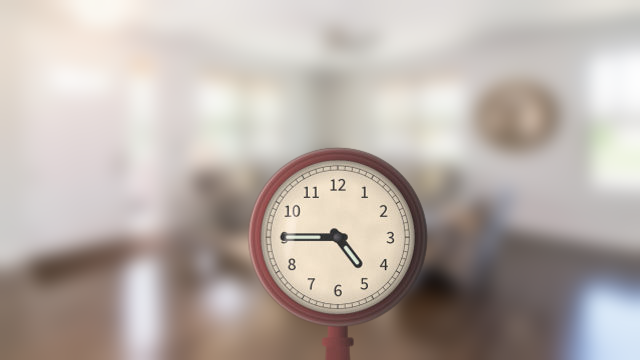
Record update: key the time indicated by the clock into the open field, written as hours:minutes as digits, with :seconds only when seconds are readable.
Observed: 4:45
